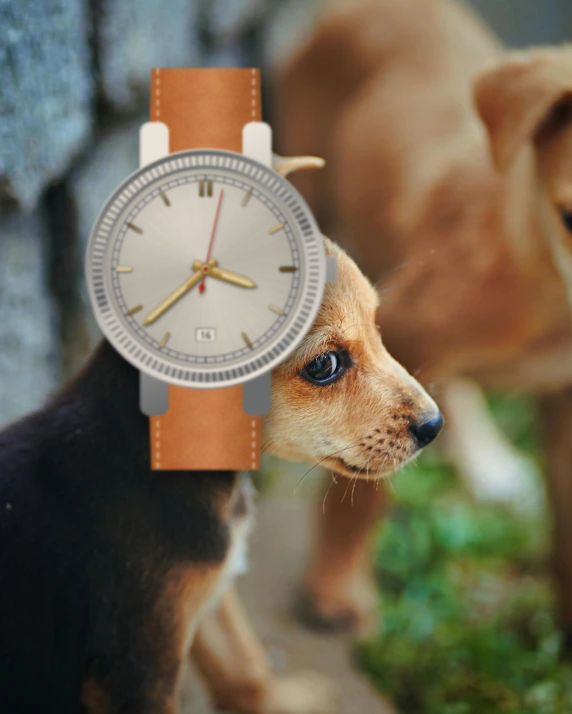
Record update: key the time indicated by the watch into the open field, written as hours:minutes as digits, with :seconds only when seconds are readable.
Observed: 3:38:02
